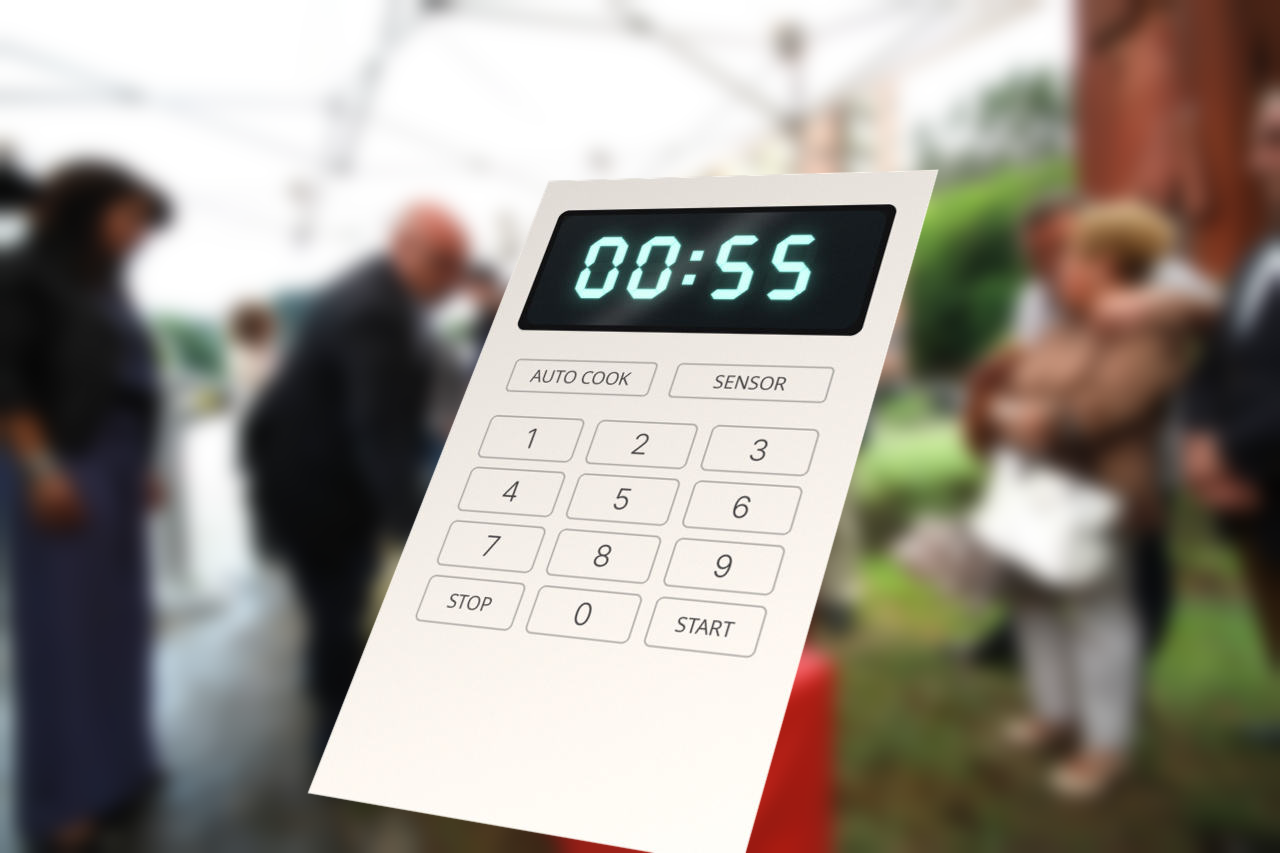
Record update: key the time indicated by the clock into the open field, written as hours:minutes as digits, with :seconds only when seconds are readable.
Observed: 0:55
